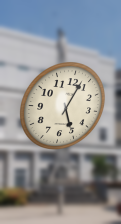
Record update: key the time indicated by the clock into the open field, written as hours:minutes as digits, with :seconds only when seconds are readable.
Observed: 5:03
